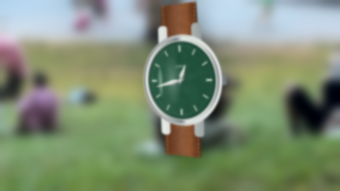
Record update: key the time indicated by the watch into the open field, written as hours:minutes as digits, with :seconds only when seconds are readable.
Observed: 12:43
